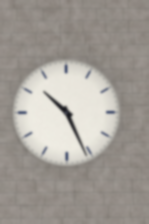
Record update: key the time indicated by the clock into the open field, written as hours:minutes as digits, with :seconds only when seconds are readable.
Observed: 10:26
